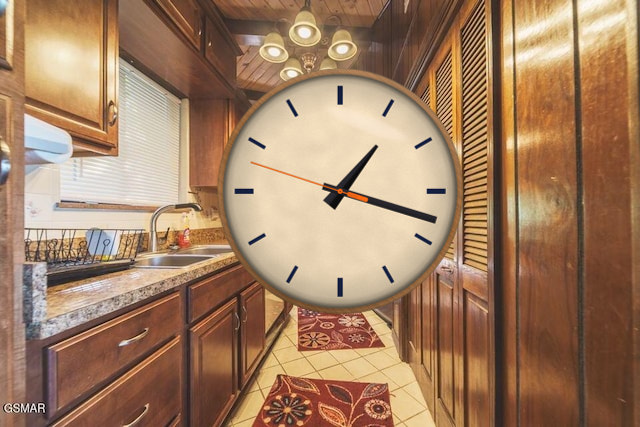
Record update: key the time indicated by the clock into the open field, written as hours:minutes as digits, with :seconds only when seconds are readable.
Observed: 1:17:48
